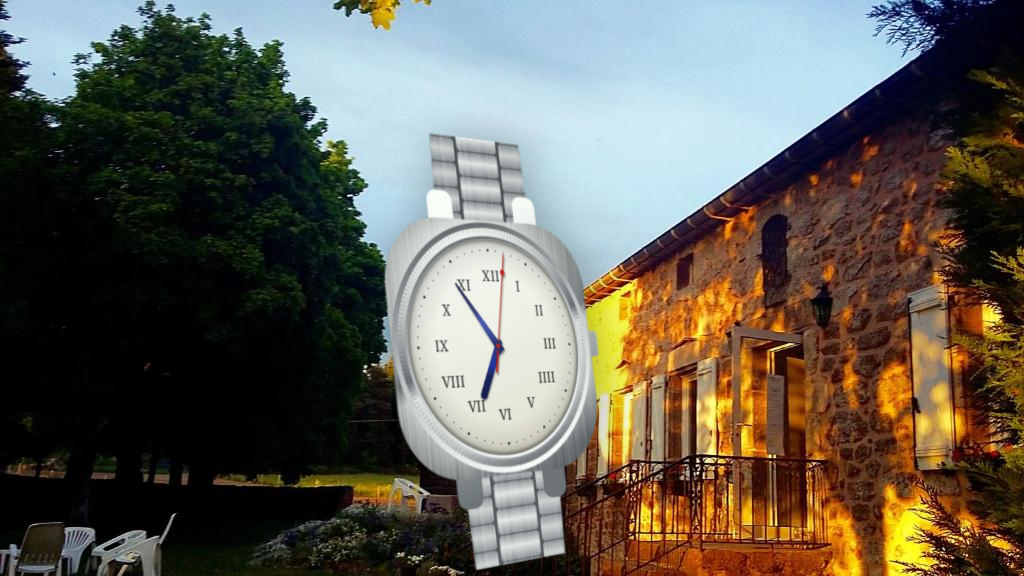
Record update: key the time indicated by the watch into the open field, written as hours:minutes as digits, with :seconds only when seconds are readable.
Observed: 6:54:02
